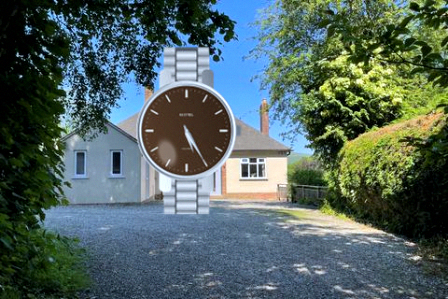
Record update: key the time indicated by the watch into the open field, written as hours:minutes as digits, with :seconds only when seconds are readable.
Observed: 5:25
